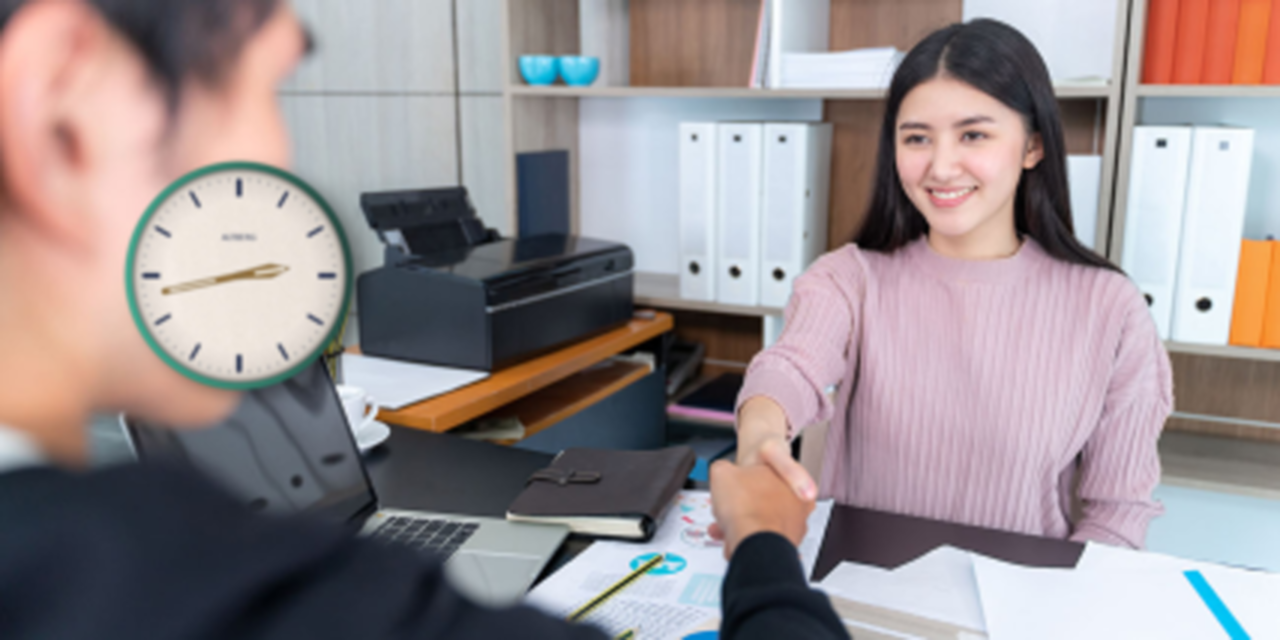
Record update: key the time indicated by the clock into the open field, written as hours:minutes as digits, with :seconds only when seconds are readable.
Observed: 2:43
